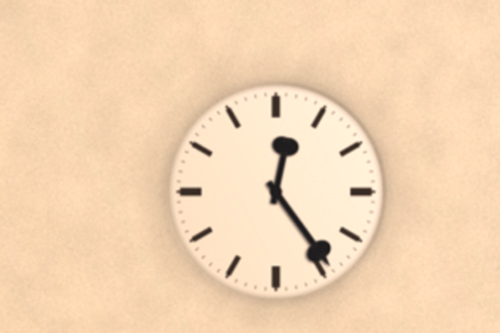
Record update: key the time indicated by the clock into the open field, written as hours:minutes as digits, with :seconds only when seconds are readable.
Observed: 12:24
